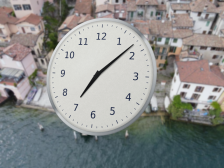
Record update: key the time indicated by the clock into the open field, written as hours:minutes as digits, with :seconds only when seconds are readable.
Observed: 7:08
